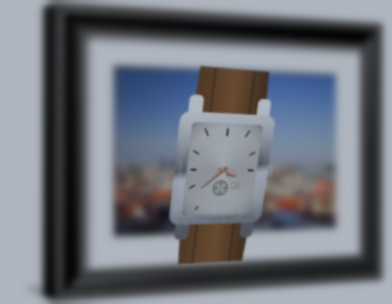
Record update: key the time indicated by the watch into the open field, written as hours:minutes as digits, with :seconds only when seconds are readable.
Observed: 3:38
